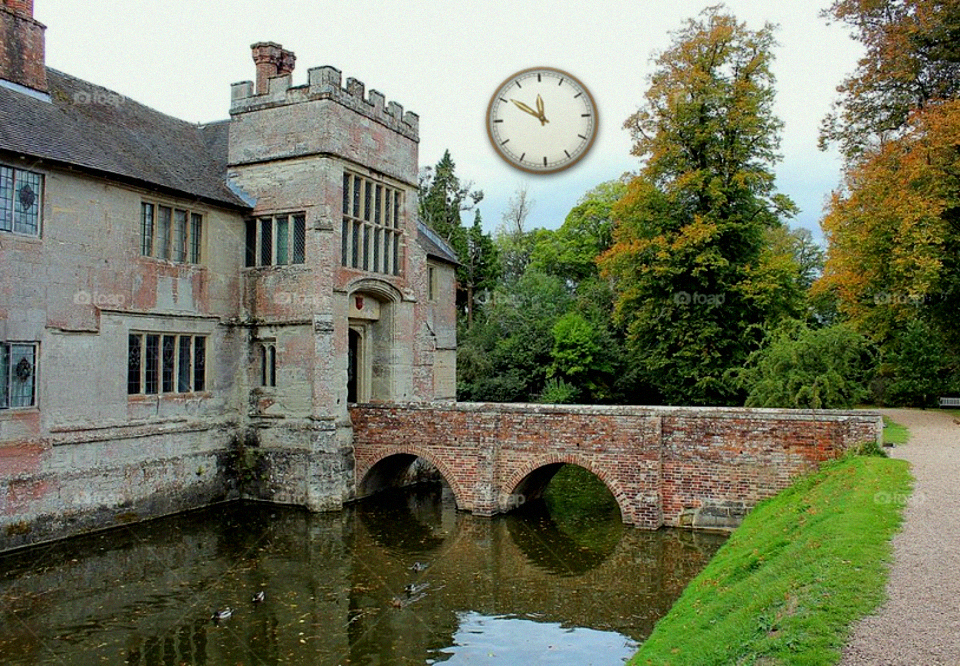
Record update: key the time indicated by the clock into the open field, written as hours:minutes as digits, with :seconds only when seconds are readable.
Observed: 11:51
